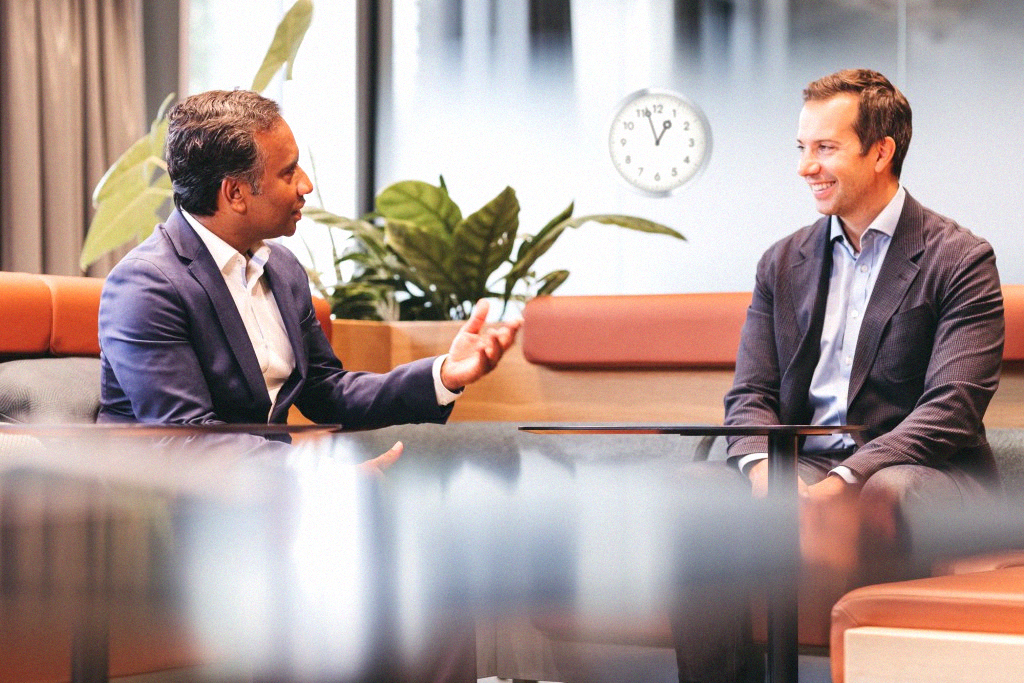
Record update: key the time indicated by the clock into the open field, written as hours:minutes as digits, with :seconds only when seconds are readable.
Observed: 12:57
